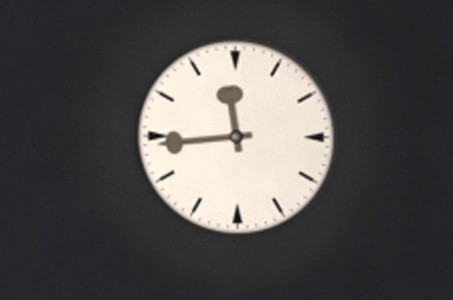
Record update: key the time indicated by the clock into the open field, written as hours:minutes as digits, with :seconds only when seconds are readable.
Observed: 11:44
